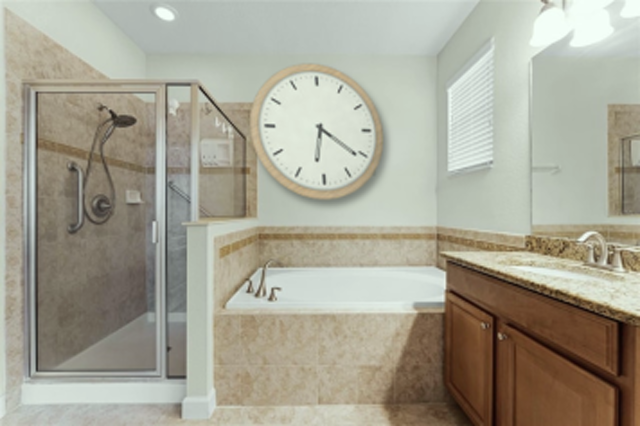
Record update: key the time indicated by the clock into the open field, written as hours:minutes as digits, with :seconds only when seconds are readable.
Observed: 6:21
